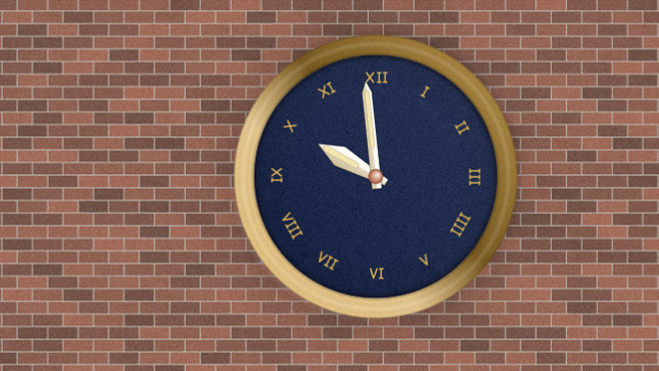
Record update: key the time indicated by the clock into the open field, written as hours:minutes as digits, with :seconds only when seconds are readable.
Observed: 9:59
